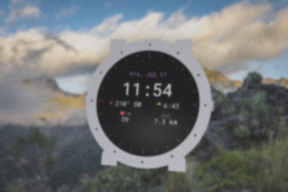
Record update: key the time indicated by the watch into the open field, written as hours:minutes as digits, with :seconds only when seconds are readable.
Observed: 11:54
